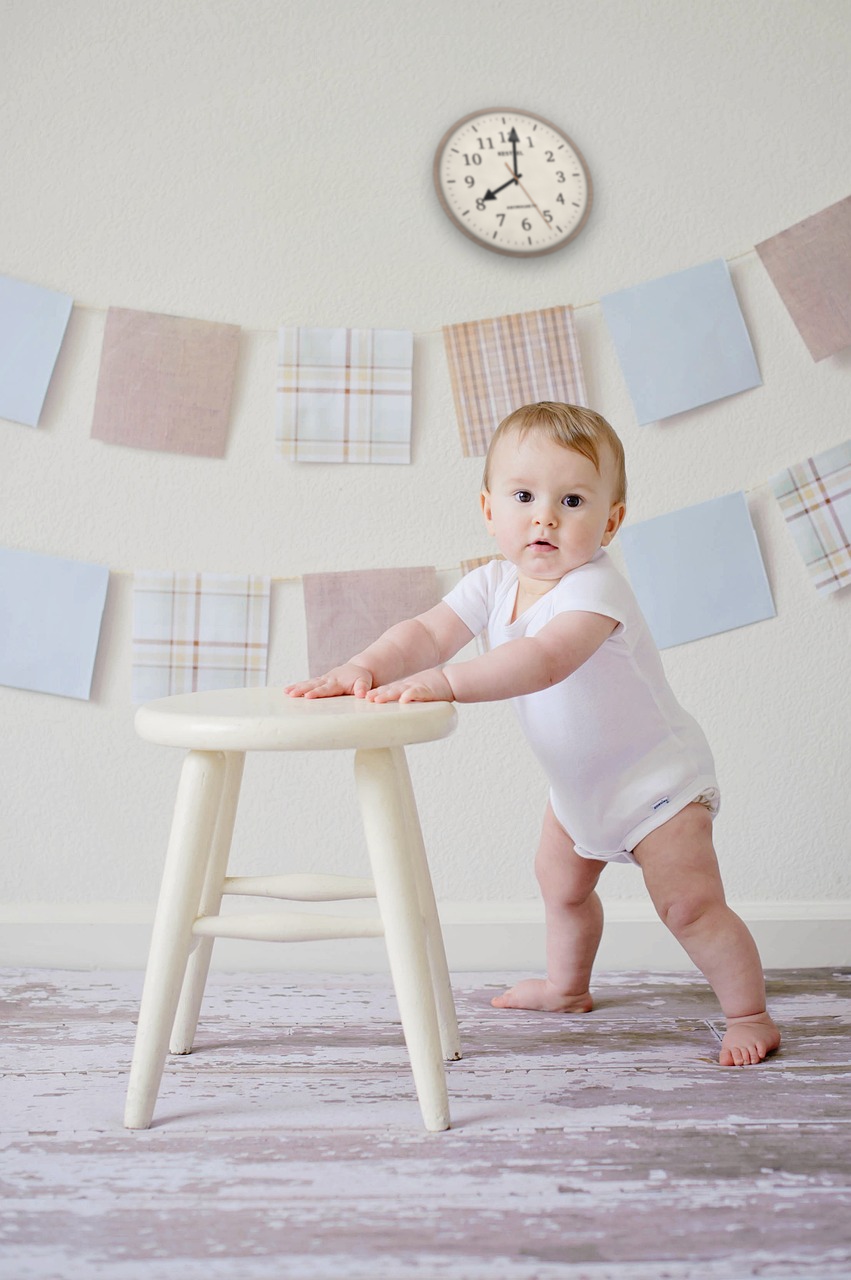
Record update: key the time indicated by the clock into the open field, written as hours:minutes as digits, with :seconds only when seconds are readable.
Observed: 8:01:26
